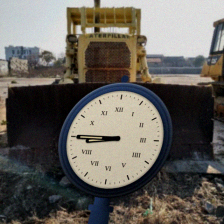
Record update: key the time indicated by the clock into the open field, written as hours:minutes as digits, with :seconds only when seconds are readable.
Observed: 8:45
